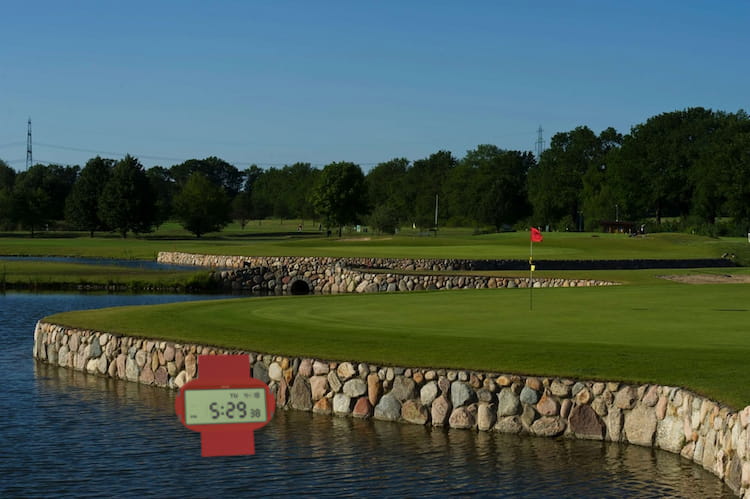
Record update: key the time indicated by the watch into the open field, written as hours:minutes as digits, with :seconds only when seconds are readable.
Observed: 5:29
